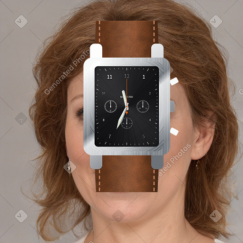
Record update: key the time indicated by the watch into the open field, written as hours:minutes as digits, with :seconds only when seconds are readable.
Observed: 11:34
